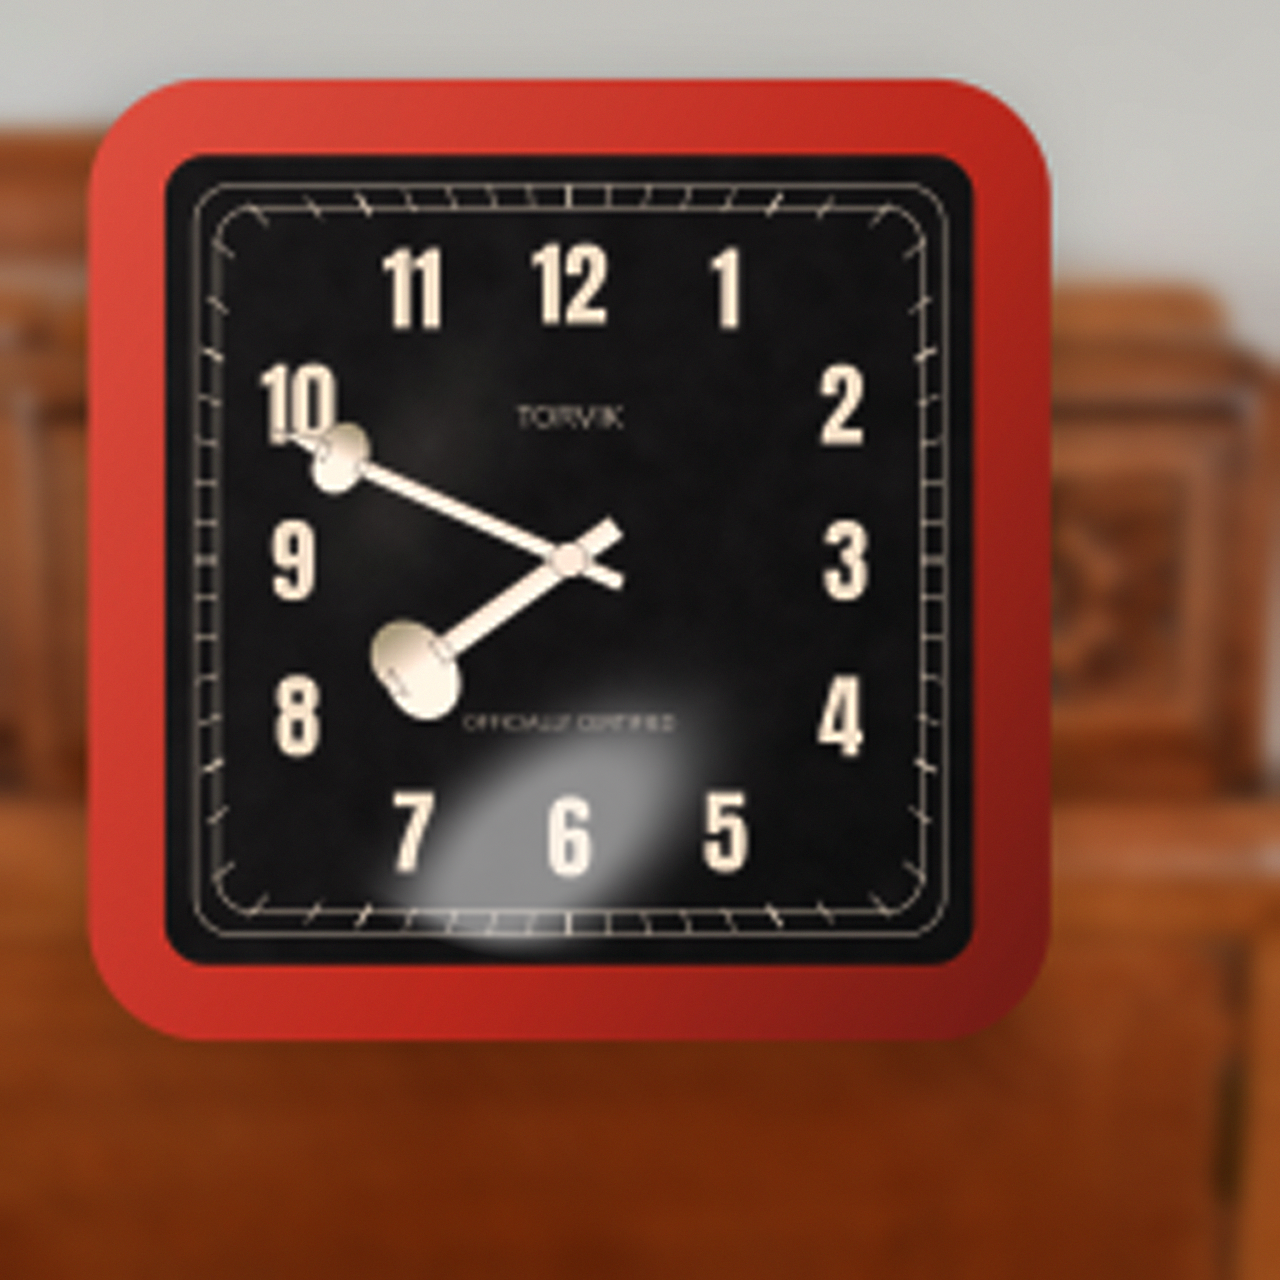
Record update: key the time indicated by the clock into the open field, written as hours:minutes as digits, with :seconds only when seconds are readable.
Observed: 7:49
